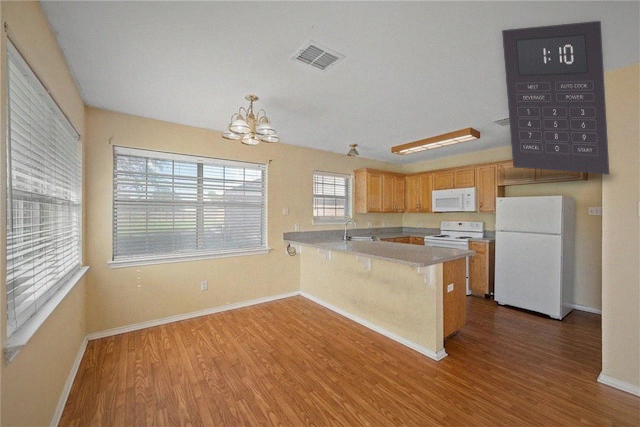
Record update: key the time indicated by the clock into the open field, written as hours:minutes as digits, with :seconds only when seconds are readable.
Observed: 1:10
